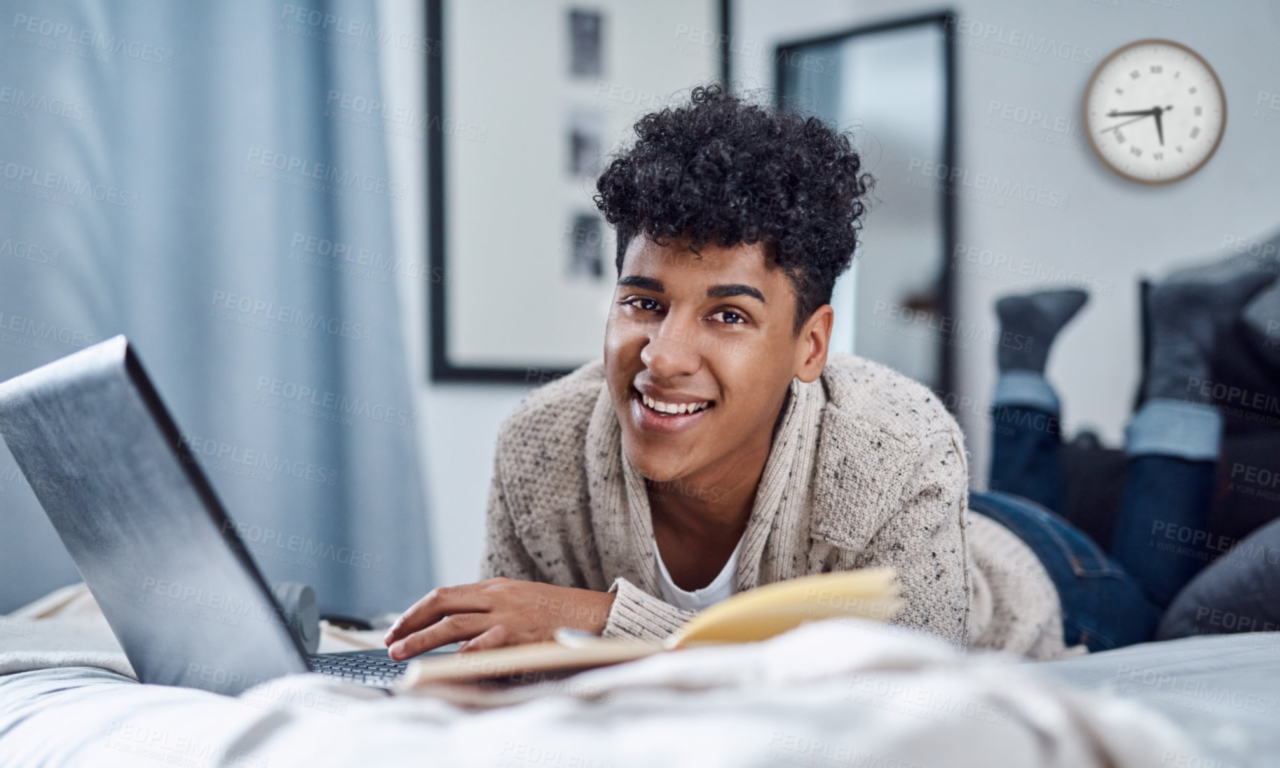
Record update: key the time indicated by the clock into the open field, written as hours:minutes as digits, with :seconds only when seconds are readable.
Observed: 5:44:42
